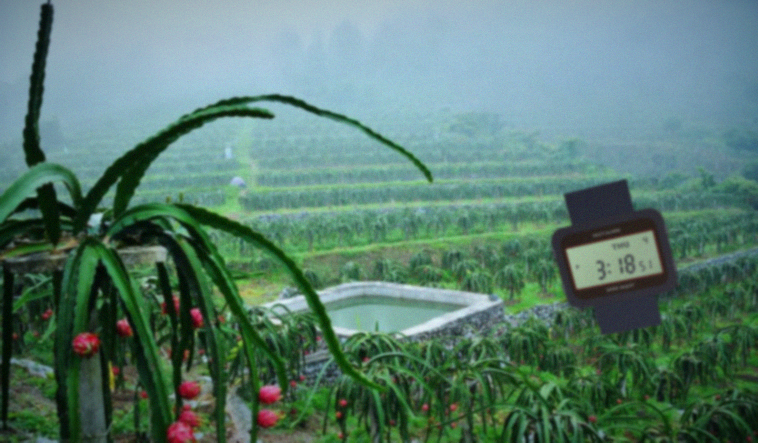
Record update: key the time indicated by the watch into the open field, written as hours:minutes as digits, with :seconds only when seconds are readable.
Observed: 3:18
